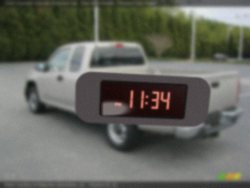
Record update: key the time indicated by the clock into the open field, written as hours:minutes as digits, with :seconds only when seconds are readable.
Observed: 11:34
